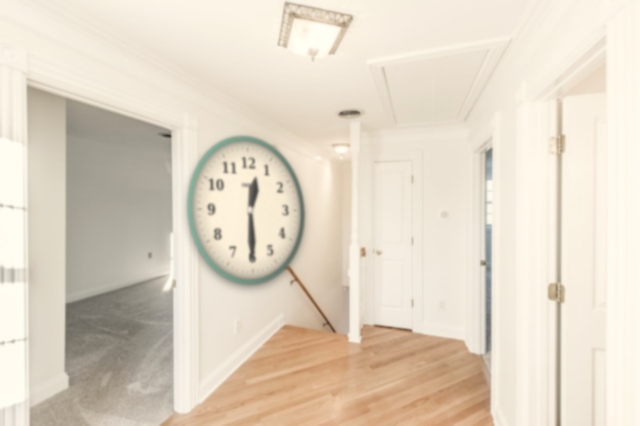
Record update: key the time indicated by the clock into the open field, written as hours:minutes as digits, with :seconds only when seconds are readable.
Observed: 12:30
